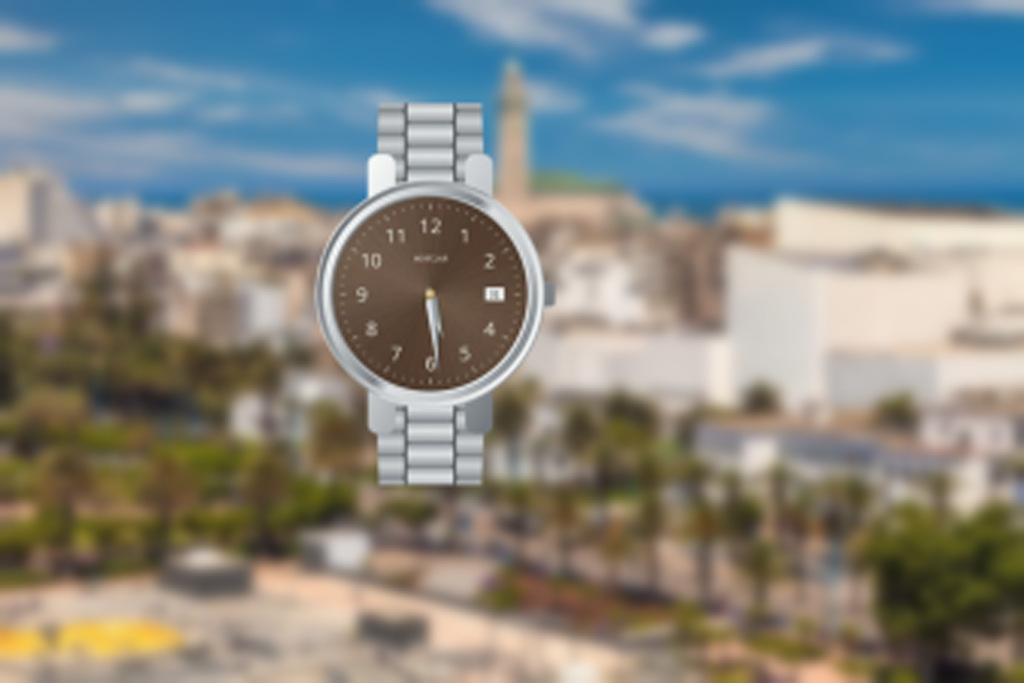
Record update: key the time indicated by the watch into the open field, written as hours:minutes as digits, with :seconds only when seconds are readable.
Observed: 5:29
